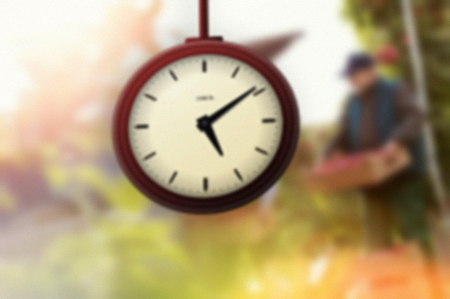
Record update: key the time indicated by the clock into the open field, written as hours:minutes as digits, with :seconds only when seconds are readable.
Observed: 5:09
